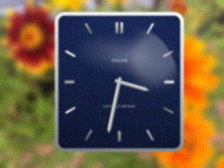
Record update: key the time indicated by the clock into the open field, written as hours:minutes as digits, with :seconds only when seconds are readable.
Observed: 3:32
